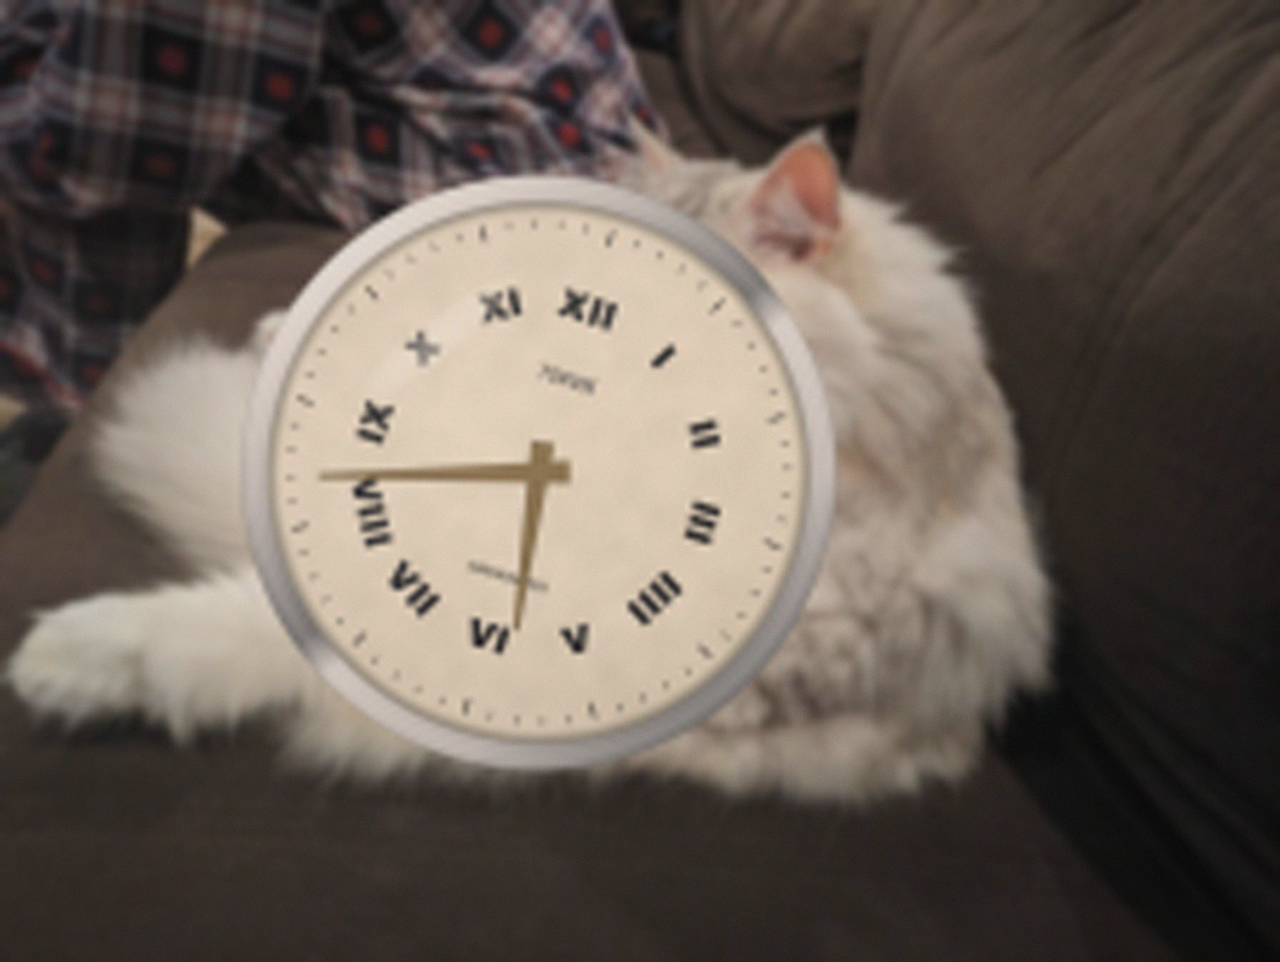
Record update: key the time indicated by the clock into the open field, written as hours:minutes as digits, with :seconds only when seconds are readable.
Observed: 5:42
